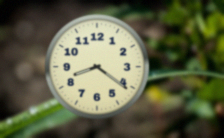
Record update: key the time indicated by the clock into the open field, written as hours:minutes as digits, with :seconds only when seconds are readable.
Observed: 8:21
